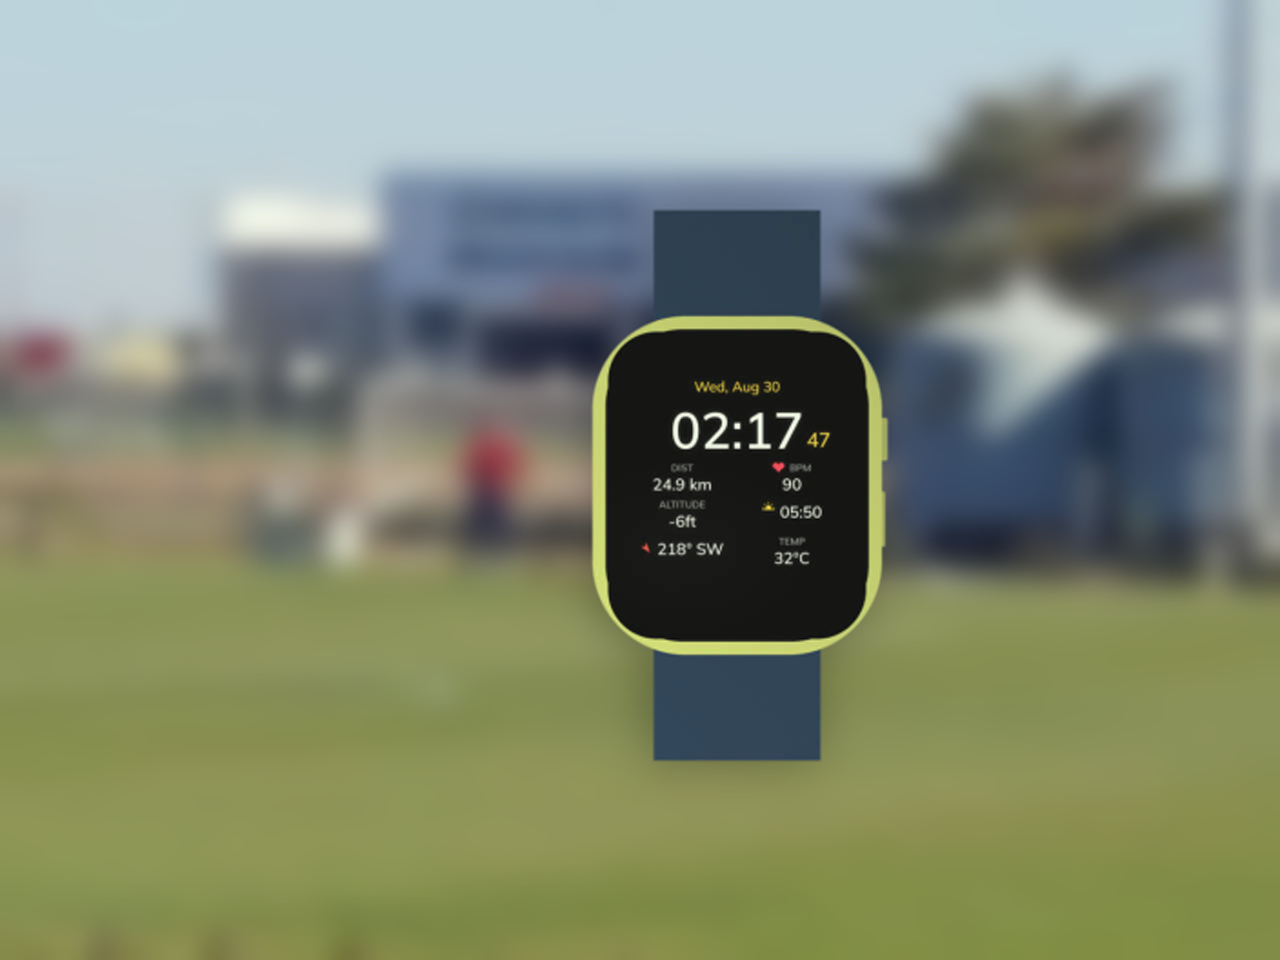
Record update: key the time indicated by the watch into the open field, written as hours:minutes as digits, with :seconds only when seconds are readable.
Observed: 2:17:47
